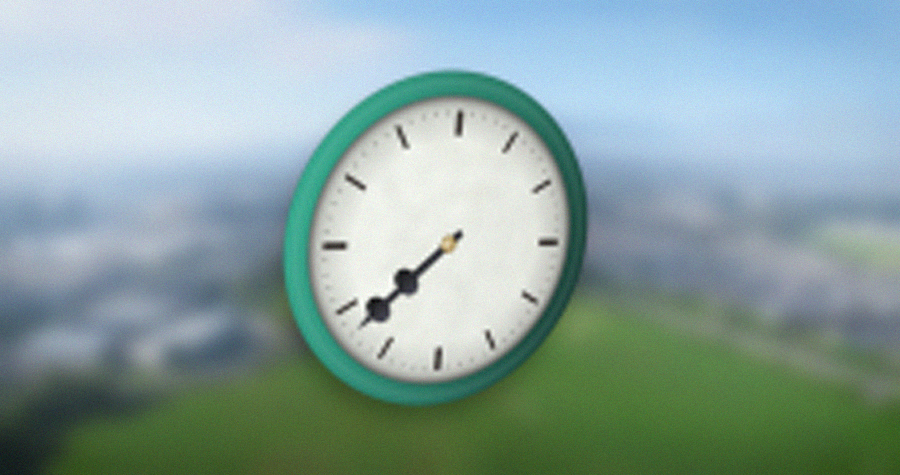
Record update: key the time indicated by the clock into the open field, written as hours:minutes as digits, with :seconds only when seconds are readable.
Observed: 7:38
